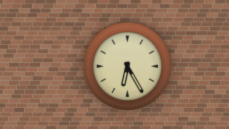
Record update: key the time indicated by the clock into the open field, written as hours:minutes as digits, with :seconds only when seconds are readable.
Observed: 6:25
